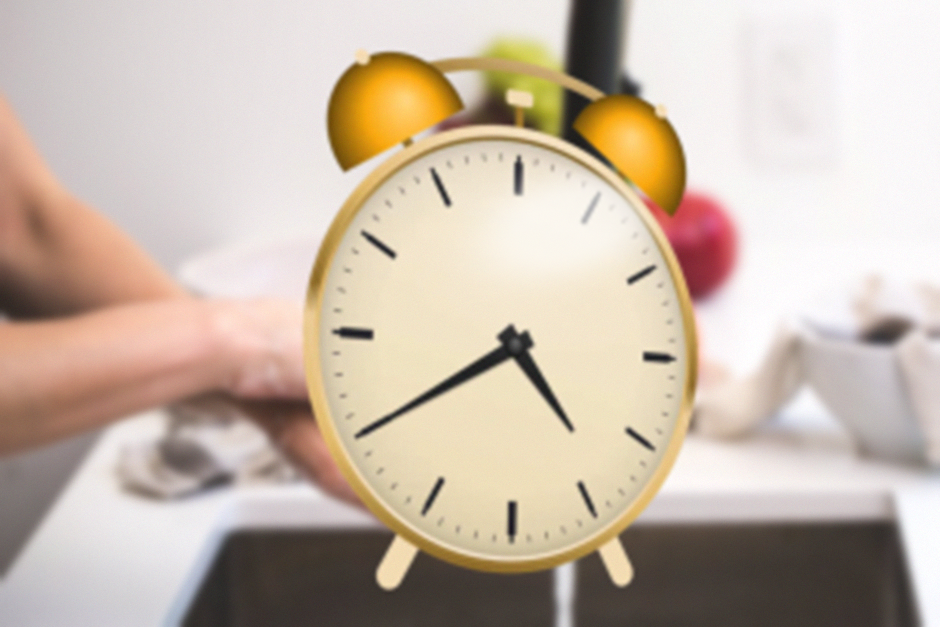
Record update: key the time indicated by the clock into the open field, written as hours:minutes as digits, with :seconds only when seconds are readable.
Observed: 4:40
